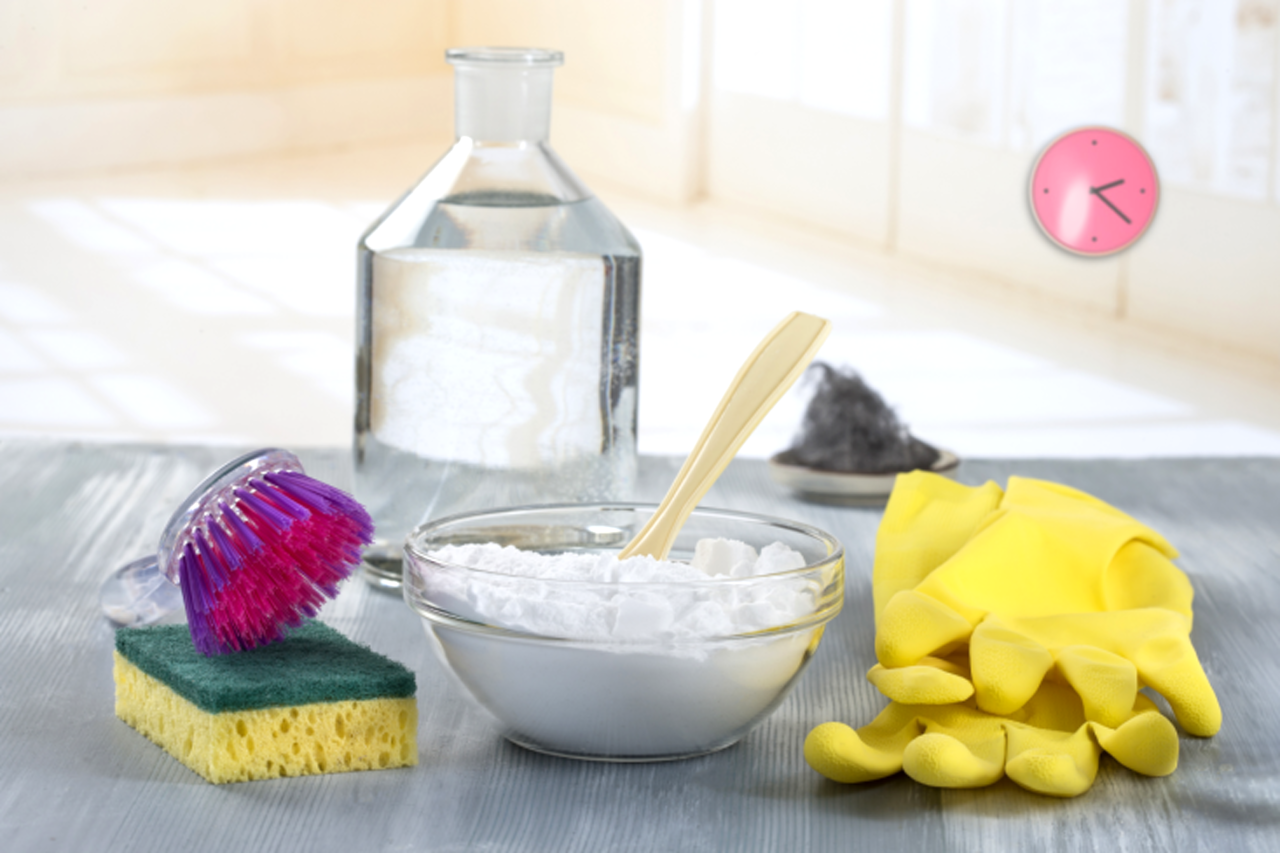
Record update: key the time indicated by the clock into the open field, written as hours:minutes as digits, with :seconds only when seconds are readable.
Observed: 2:22
